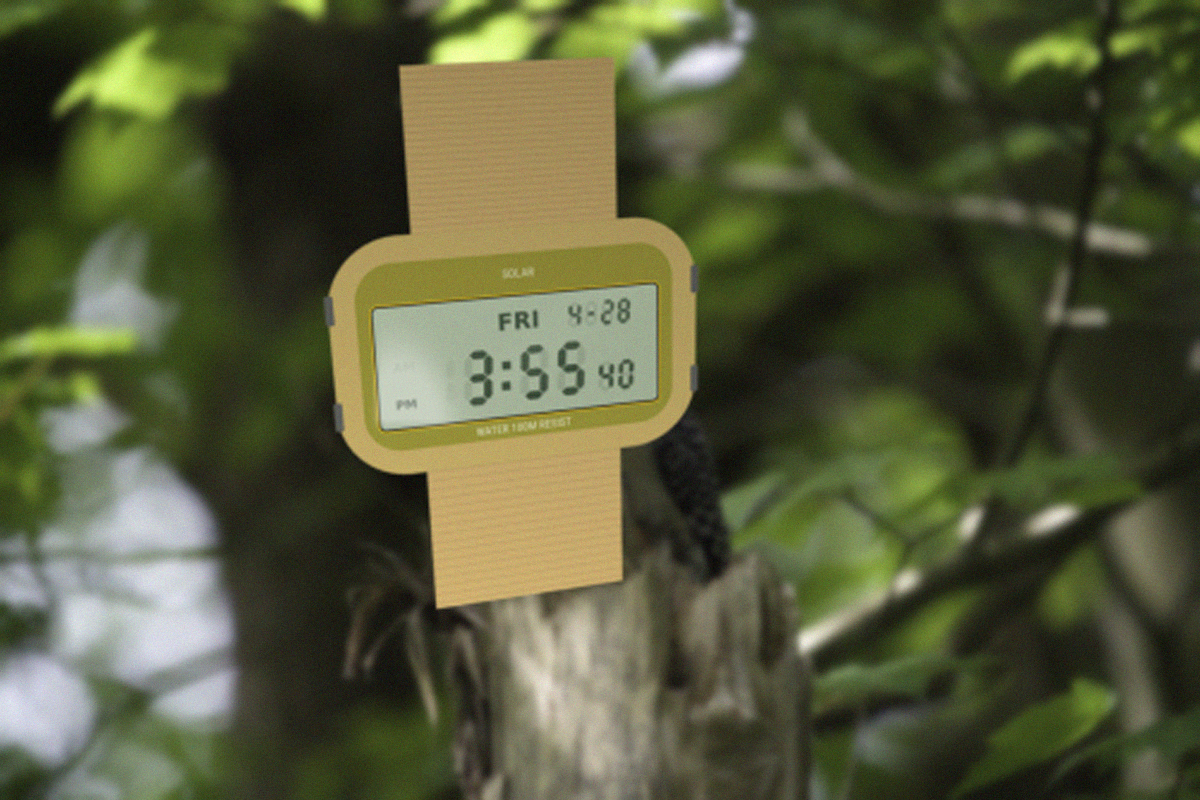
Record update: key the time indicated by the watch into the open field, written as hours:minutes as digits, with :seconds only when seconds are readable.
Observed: 3:55:40
